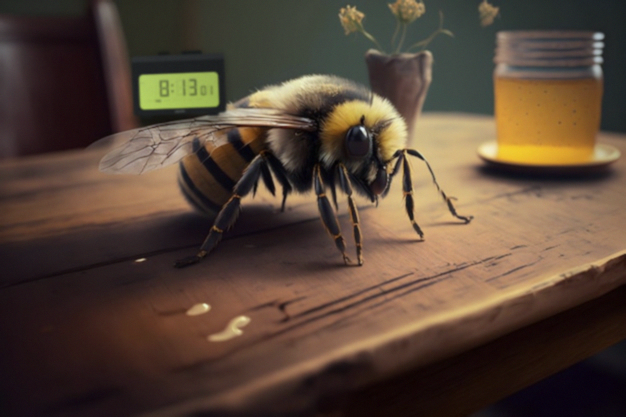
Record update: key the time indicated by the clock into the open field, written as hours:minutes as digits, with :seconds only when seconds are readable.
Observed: 8:13
